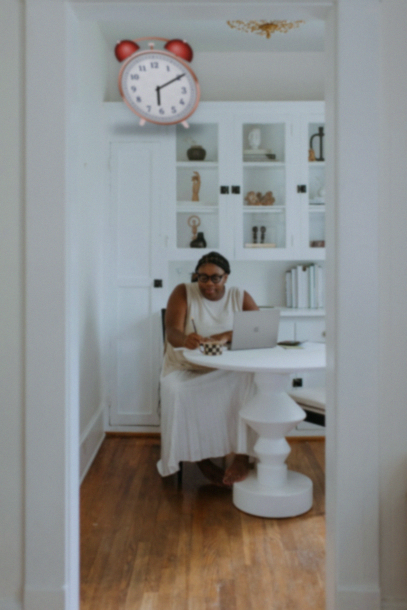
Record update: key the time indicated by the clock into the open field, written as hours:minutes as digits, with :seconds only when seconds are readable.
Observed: 6:10
